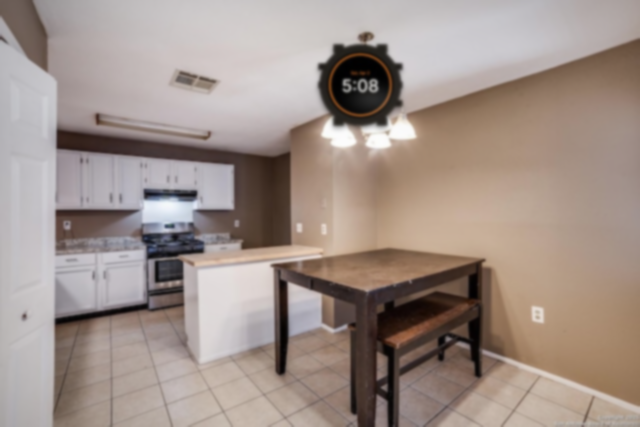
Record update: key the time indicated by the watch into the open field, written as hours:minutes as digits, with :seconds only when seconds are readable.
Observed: 5:08
